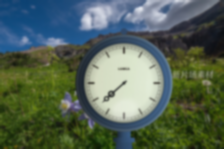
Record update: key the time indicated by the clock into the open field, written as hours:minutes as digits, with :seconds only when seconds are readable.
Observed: 7:38
